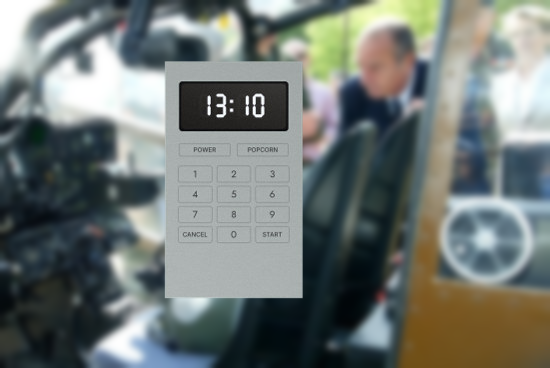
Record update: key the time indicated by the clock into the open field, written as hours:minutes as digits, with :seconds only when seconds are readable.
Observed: 13:10
